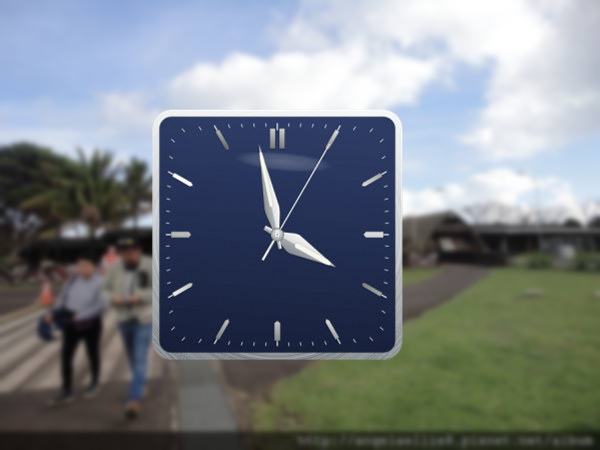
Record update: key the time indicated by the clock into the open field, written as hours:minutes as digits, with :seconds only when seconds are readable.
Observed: 3:58:05
